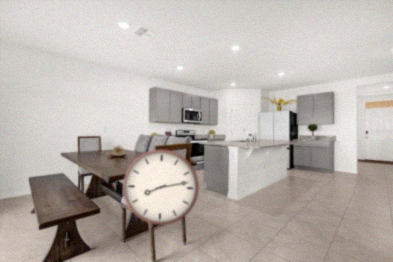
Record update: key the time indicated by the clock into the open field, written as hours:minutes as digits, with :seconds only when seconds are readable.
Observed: 8:13
